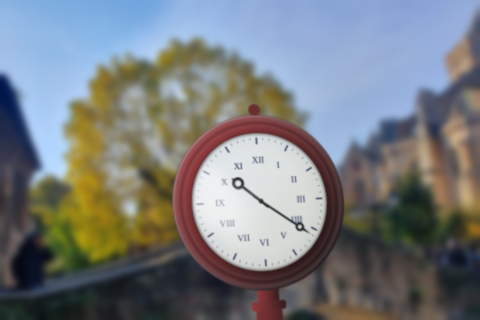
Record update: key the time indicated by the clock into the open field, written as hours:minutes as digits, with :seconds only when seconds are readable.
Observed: 10:21
